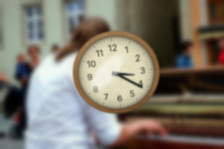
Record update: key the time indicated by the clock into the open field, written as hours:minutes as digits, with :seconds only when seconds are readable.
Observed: 3:21
